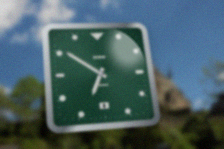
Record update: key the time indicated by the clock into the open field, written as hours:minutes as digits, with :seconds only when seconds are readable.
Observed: 6:51
